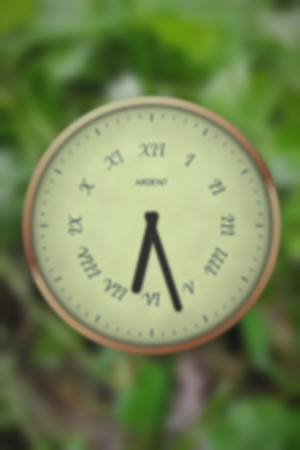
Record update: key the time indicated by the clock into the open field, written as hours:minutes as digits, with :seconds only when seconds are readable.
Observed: 6:27
